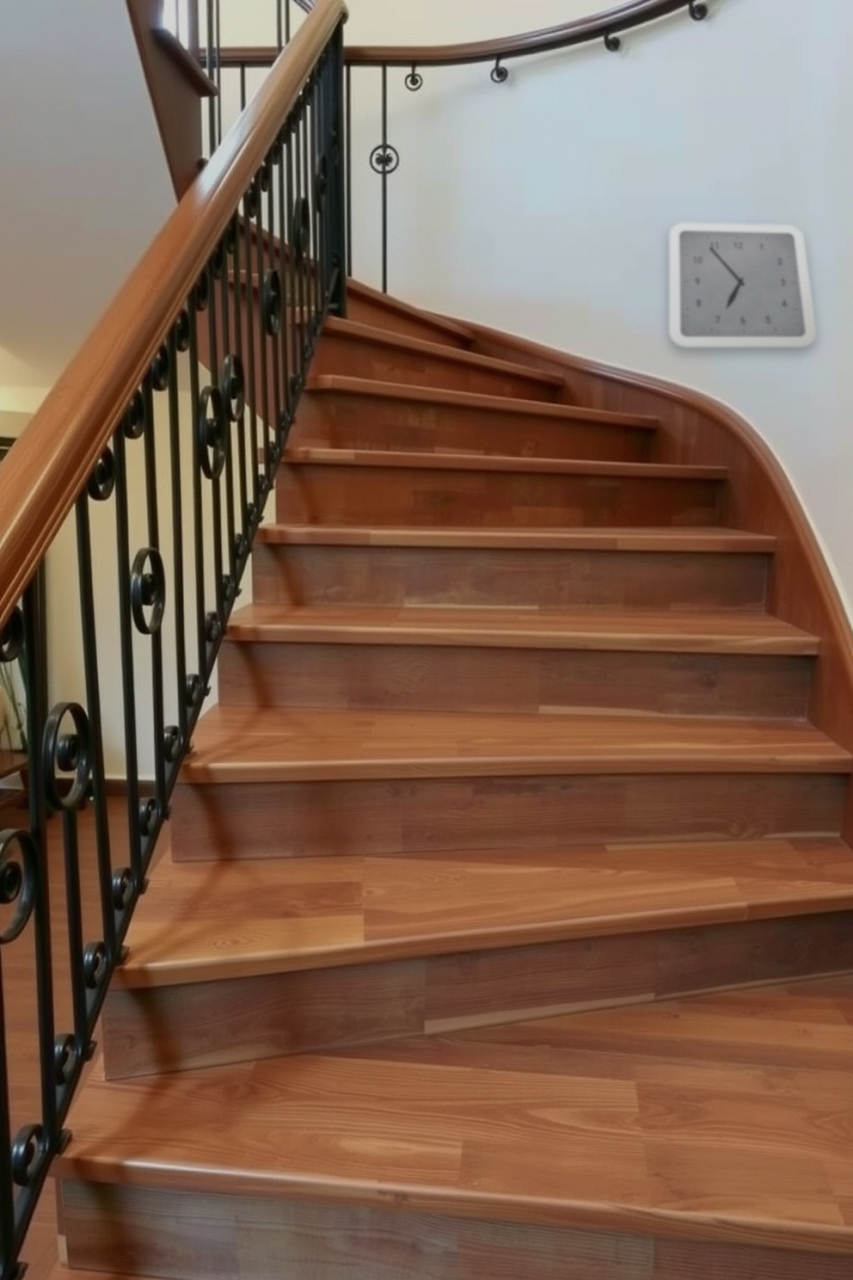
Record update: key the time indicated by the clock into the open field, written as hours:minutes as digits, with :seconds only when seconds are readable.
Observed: 6:54
